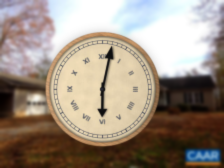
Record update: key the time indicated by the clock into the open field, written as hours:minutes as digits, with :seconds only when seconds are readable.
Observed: 6:02
